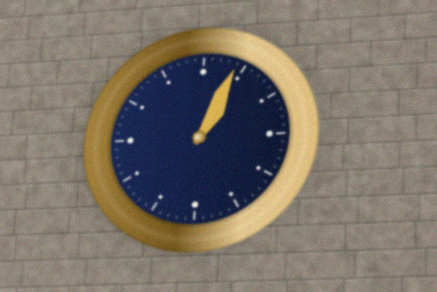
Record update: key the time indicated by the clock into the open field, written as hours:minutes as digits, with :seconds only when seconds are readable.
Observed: 1:04
